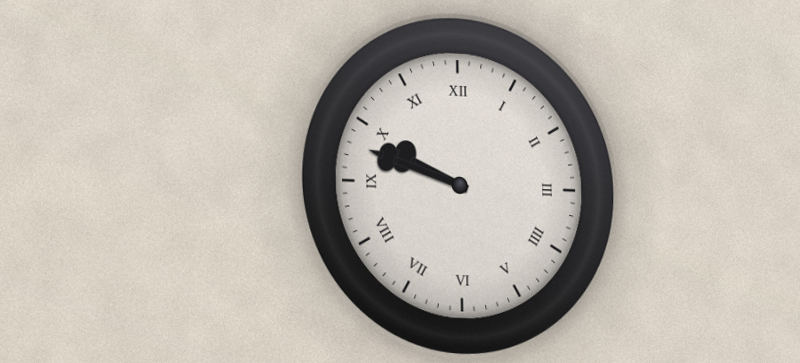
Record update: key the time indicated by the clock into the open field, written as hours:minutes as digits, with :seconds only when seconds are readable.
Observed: 9:48
